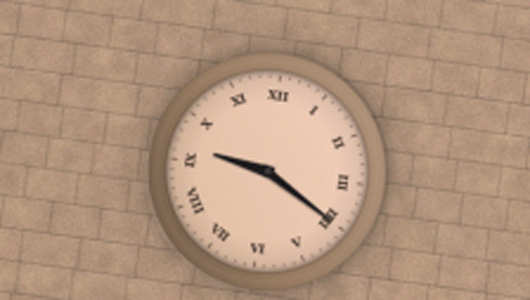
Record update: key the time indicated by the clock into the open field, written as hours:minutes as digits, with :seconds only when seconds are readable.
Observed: 9:20
